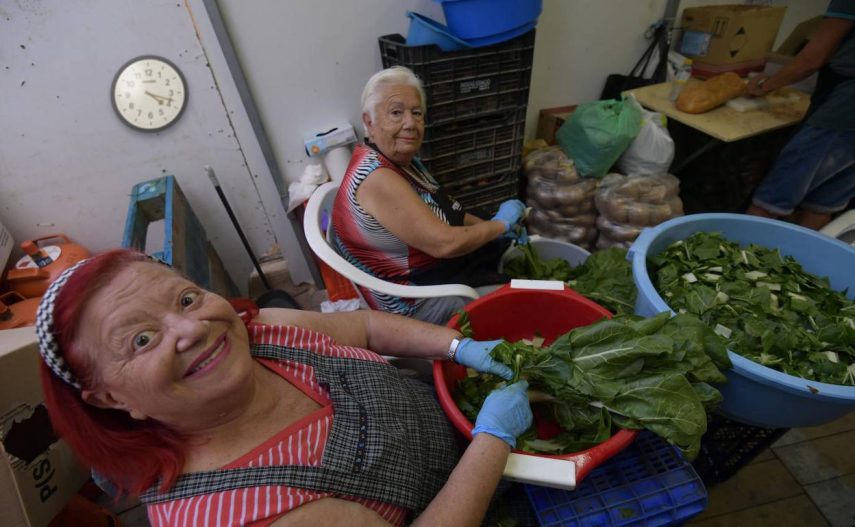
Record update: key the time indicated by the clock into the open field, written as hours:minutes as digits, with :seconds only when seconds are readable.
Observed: 4:18
